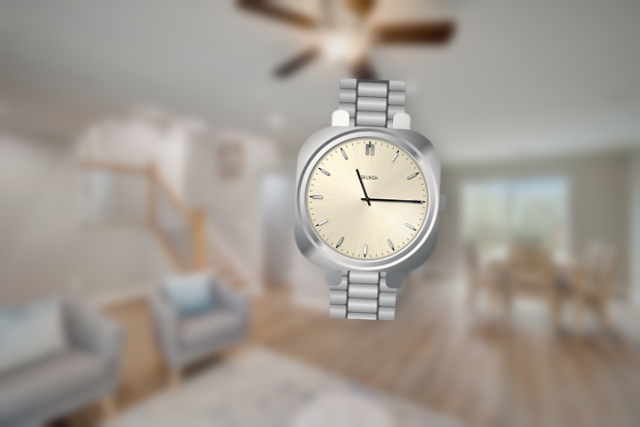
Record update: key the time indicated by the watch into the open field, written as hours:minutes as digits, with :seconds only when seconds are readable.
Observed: 11:15
